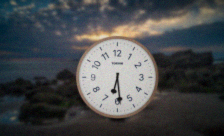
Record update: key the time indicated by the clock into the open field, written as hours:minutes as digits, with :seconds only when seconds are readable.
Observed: 6:29
